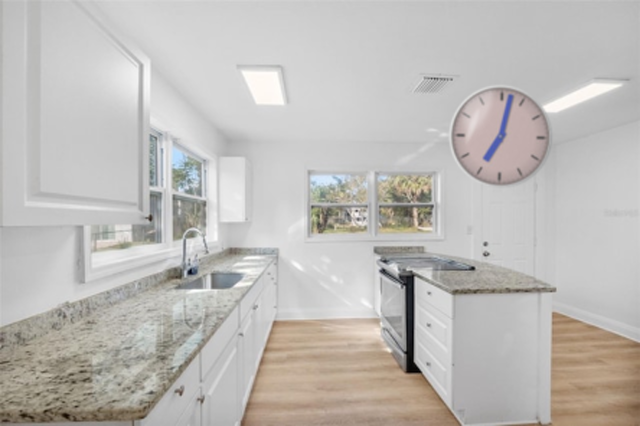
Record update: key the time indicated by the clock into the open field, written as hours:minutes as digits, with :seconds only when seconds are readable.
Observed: 7:02
